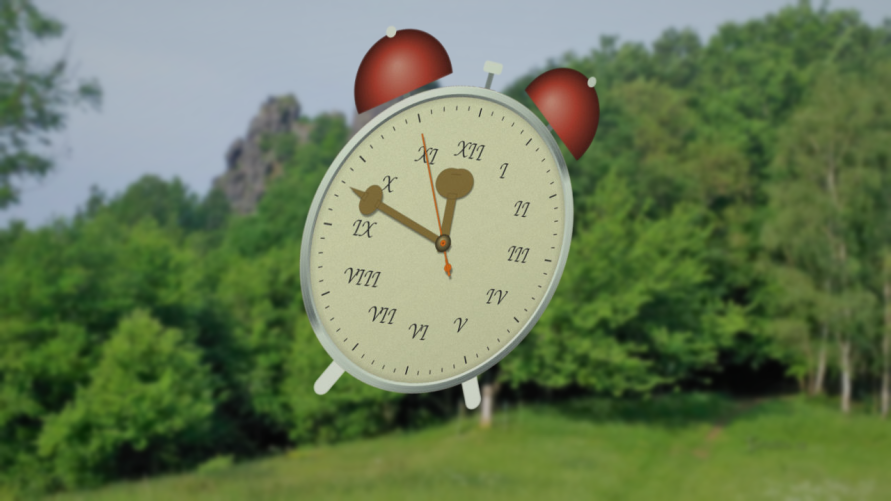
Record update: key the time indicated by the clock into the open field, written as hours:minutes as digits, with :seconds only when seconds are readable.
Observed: 11:47:55
